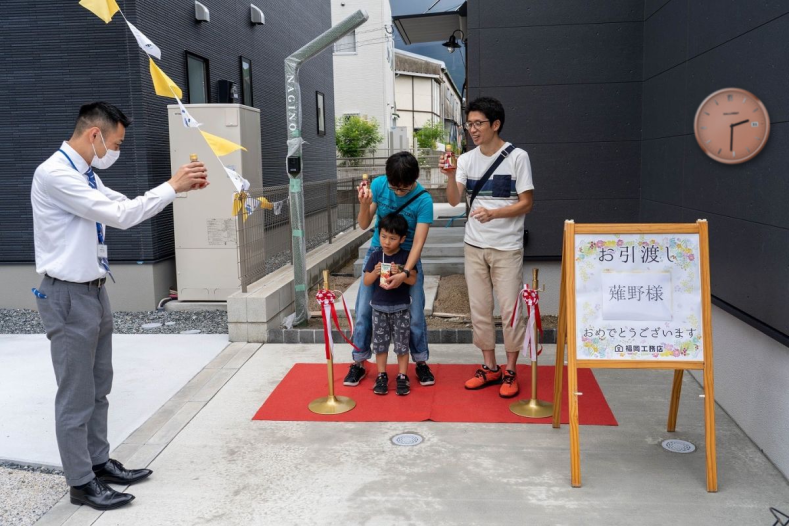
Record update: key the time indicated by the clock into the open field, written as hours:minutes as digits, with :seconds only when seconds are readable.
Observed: 2:31
